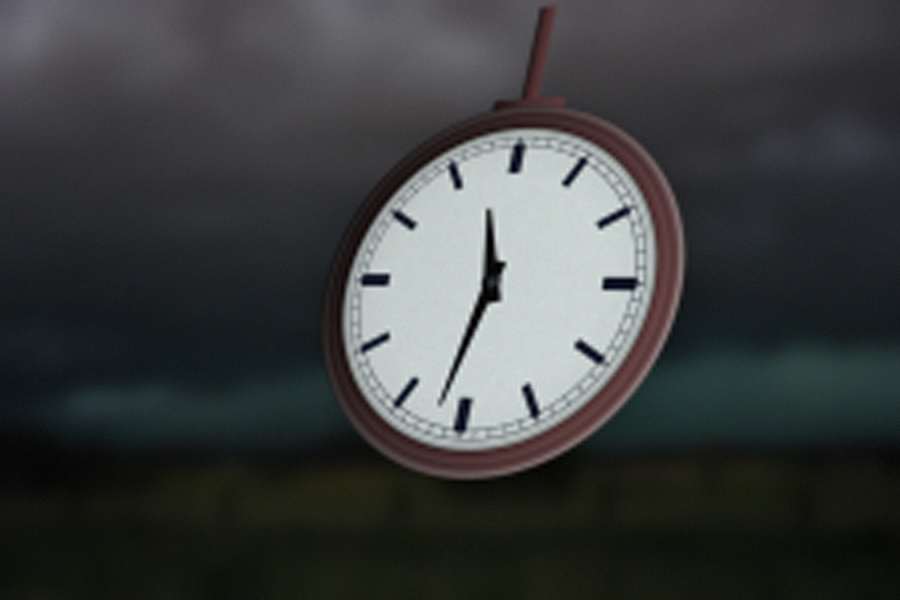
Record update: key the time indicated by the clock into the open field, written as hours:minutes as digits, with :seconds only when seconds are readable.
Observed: 11:32
